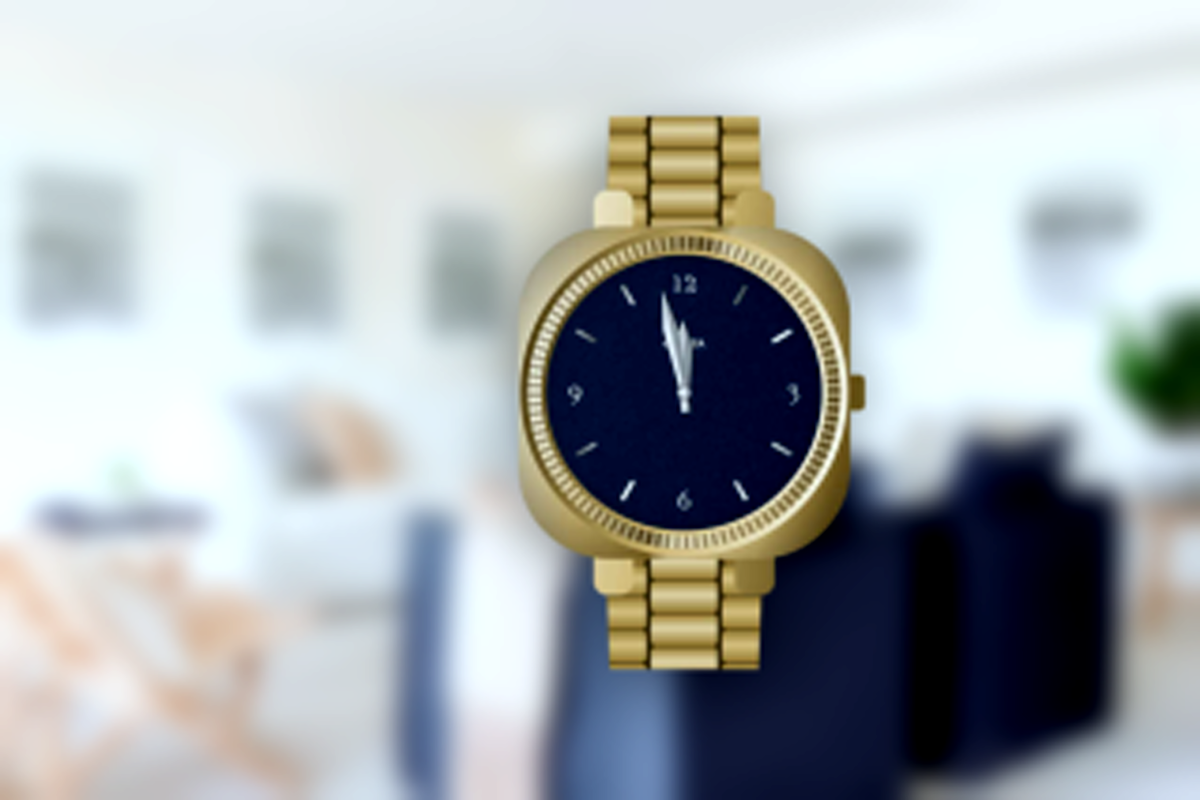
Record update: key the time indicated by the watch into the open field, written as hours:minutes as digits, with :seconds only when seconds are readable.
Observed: 11:58
